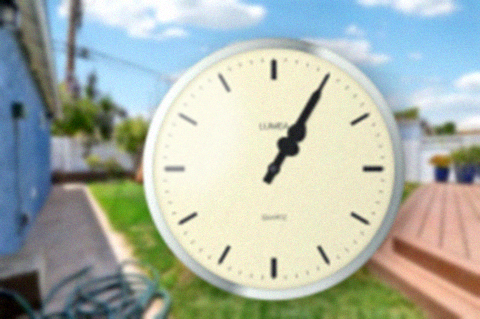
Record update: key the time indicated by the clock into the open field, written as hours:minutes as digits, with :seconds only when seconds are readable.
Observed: 1:05
